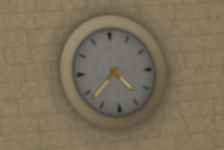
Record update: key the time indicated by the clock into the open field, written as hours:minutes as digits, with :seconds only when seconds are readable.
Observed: 4:38
